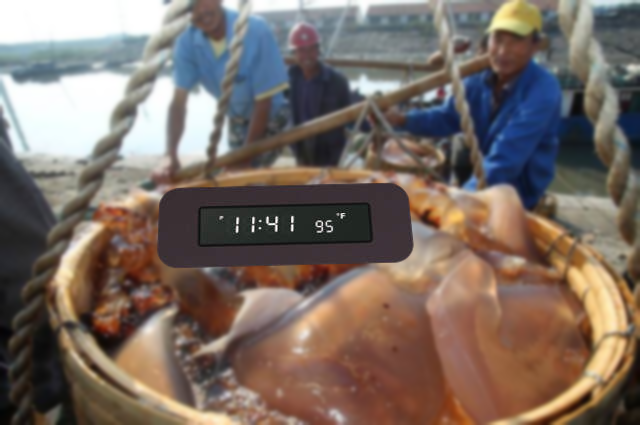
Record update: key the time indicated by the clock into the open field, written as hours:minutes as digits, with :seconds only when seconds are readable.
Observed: 11:41
